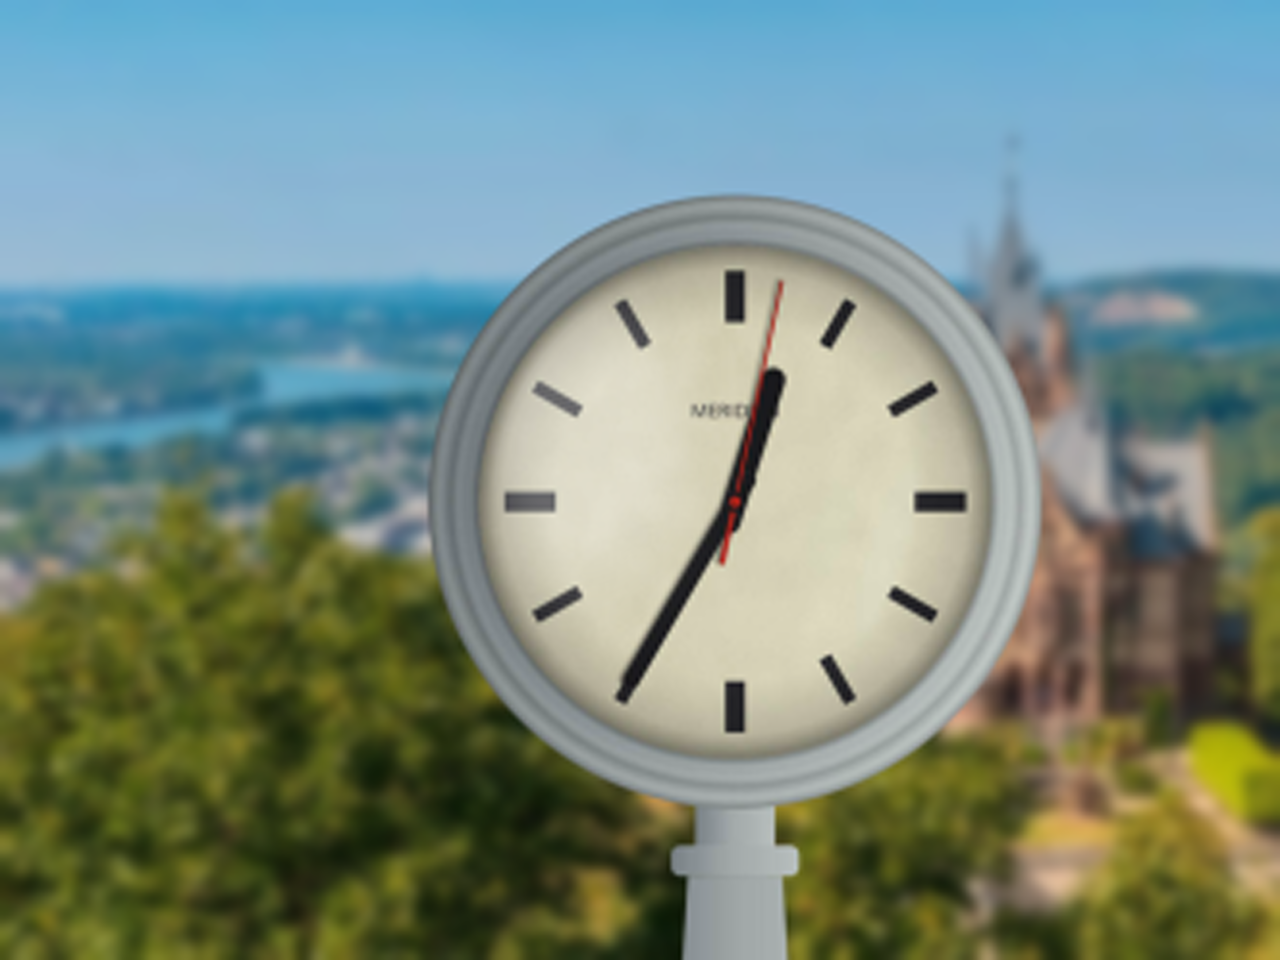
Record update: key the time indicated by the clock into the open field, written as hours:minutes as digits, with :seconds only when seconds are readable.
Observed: 12:35:02
